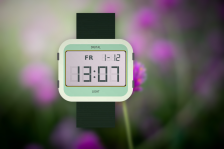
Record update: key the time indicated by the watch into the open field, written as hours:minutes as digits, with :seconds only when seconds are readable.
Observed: 13:07
